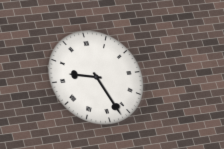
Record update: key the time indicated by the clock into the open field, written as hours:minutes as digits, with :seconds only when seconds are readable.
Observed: 9:27
